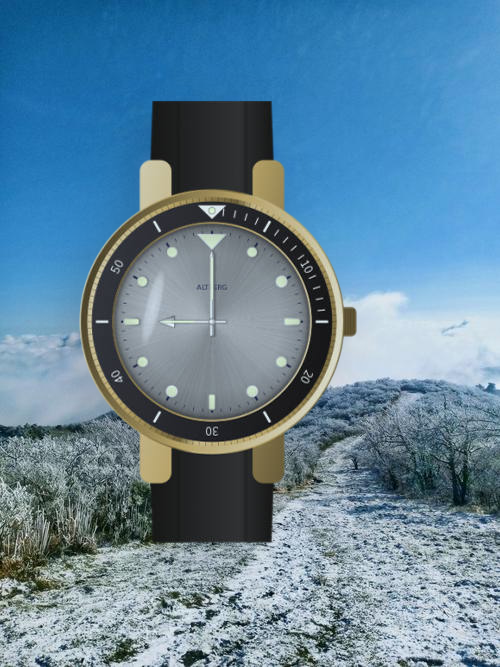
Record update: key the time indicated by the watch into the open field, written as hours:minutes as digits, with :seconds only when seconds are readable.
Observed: 9:00
